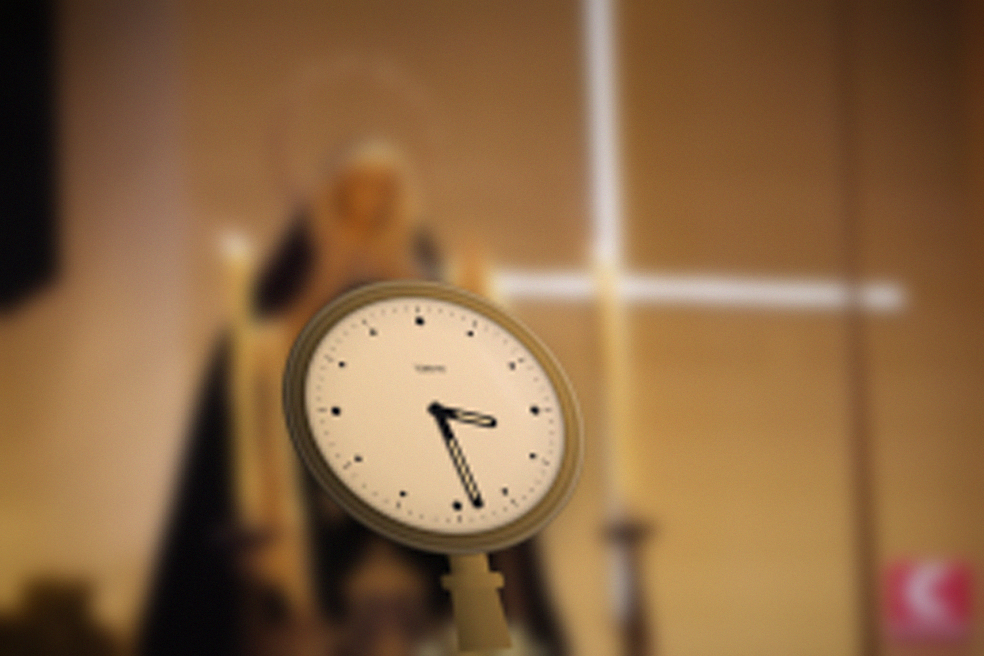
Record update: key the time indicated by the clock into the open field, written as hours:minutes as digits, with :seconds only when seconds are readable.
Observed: 3:28
